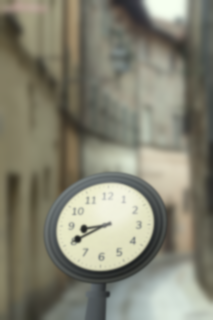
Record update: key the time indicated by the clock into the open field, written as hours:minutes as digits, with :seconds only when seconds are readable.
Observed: 8:40
